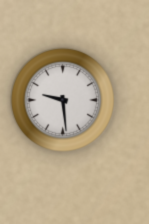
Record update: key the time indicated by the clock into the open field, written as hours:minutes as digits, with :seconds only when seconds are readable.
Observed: 9:29
